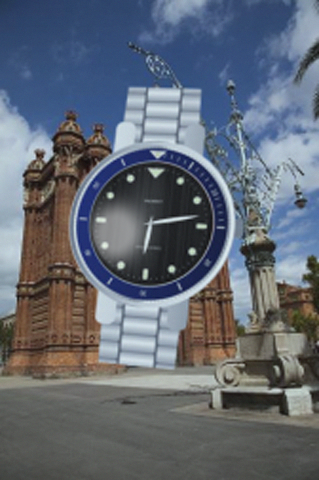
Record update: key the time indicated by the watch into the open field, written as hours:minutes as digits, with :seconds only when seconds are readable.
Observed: 6:13
